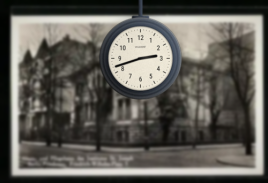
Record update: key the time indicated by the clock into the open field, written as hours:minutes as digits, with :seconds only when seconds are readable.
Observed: 2:42
